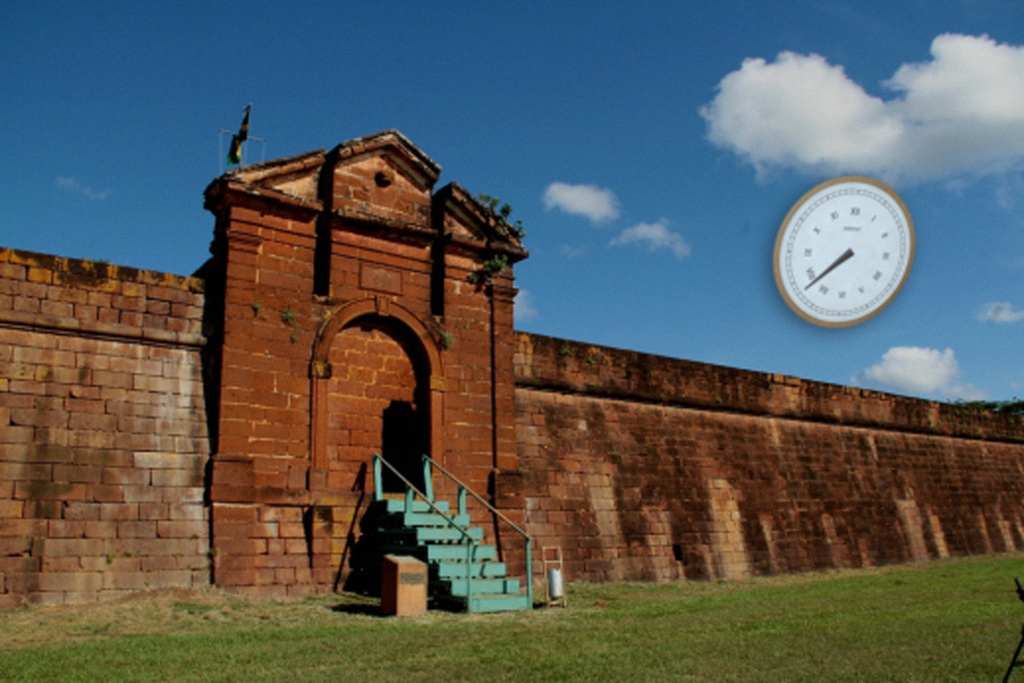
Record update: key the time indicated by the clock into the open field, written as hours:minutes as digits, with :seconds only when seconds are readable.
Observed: 7:38
